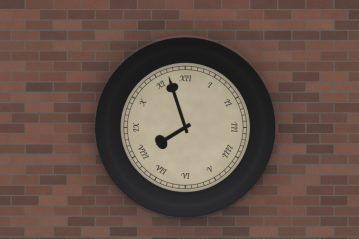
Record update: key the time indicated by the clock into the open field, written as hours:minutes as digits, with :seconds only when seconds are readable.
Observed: 7:57
